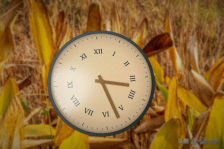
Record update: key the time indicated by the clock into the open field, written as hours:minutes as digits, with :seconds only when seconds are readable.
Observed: 3:27
